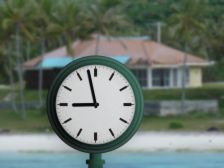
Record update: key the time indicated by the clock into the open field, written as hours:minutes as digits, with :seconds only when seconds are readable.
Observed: 8:58
